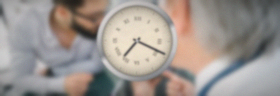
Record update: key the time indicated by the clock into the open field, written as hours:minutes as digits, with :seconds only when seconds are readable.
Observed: 7:19
